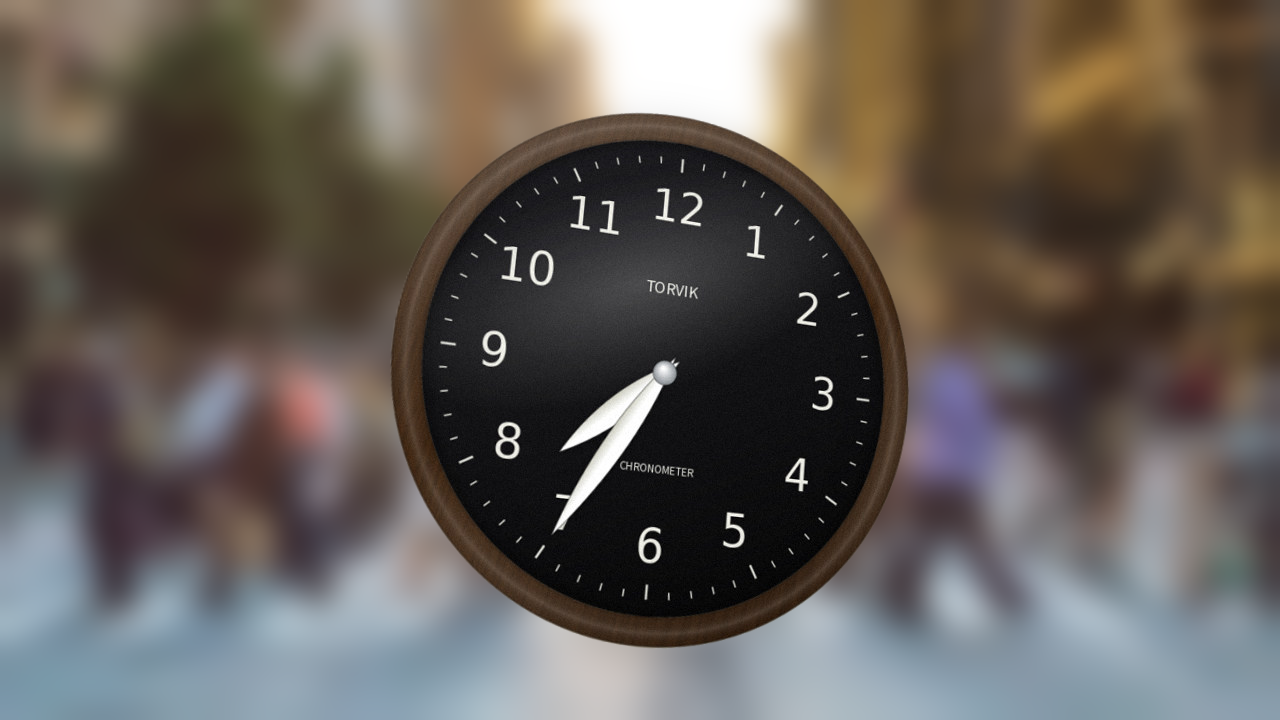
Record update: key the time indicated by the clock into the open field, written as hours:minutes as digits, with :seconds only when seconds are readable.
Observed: 7:35
